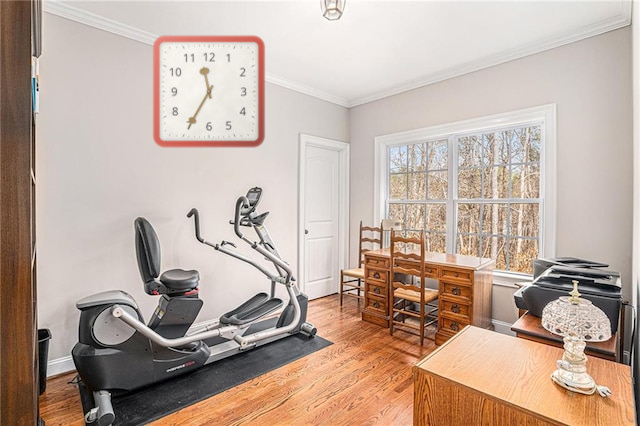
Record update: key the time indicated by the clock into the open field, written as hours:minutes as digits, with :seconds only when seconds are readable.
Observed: 11:35
